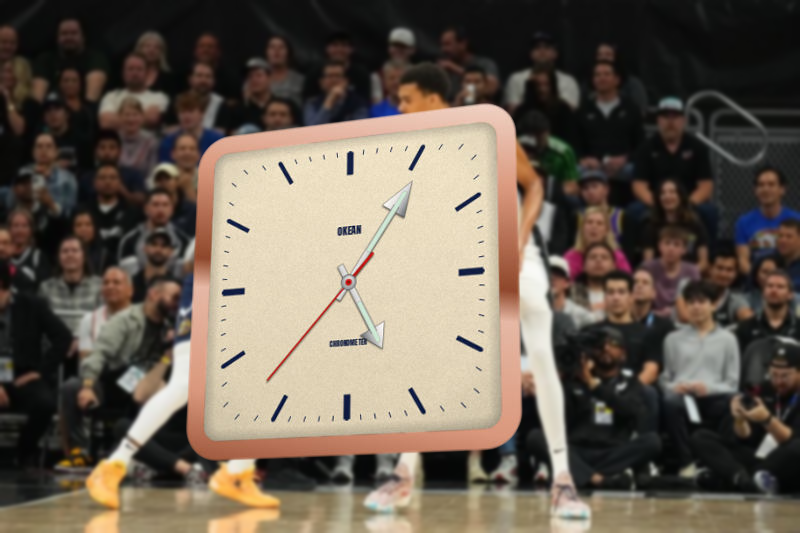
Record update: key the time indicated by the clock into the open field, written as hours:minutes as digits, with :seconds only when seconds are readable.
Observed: 5:05:37
